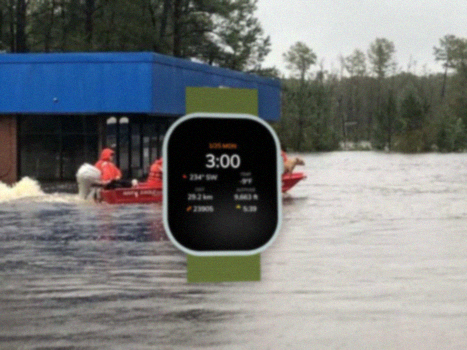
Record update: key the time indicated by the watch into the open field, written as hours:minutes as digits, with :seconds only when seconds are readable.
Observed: 3:00
